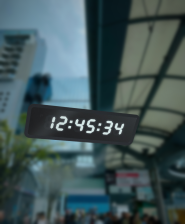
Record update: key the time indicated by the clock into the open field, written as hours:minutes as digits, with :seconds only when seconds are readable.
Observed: 12:45:34
